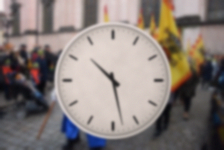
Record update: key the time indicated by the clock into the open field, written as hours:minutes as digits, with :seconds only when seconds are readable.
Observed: 10:28
